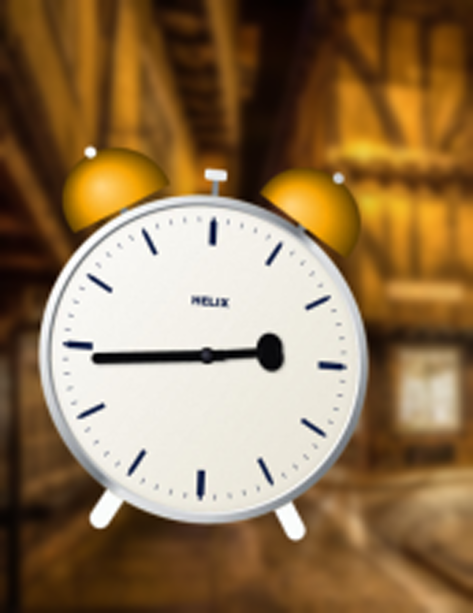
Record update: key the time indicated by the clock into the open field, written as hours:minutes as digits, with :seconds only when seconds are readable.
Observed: 2:44
